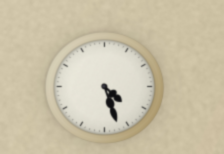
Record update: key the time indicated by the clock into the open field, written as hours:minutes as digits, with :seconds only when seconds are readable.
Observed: 4:27
